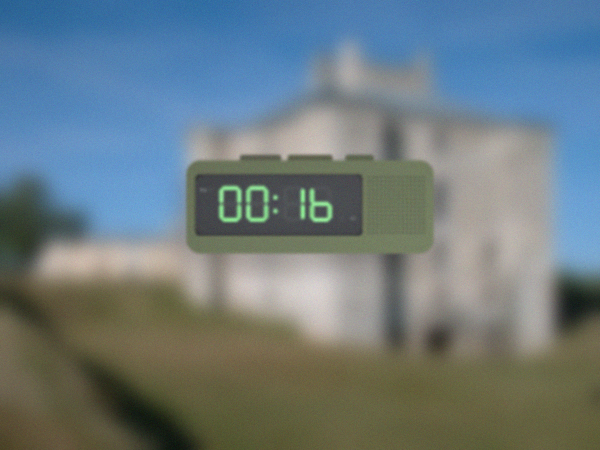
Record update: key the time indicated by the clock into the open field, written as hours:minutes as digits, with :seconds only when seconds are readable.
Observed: 0:16
